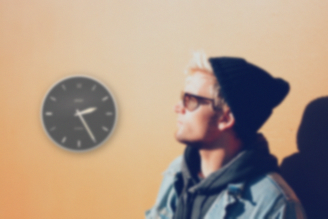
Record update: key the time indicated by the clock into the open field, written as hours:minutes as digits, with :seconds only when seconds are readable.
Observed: 2:25
